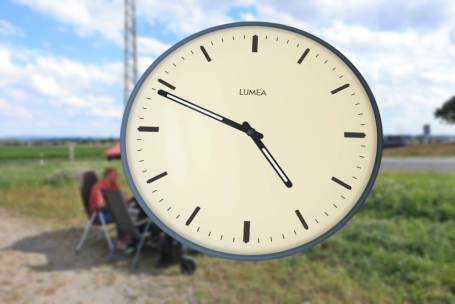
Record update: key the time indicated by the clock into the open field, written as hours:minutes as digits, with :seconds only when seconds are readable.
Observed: 4:49
